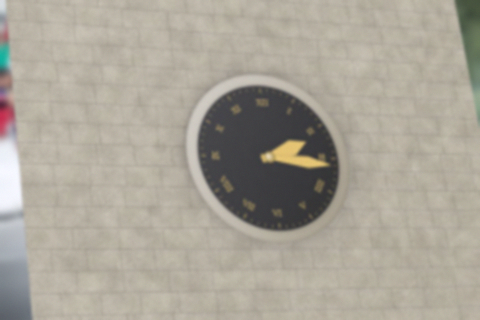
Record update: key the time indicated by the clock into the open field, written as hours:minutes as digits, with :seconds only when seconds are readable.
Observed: 2:16
